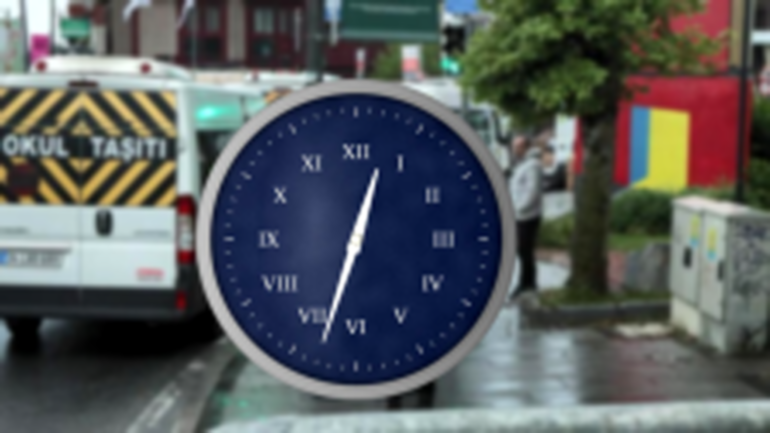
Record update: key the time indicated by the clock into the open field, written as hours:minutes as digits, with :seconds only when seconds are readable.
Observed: 12:33
